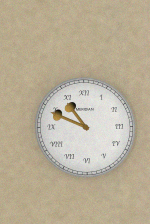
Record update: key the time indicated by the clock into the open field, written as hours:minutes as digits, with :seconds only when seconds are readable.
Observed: 10:49
